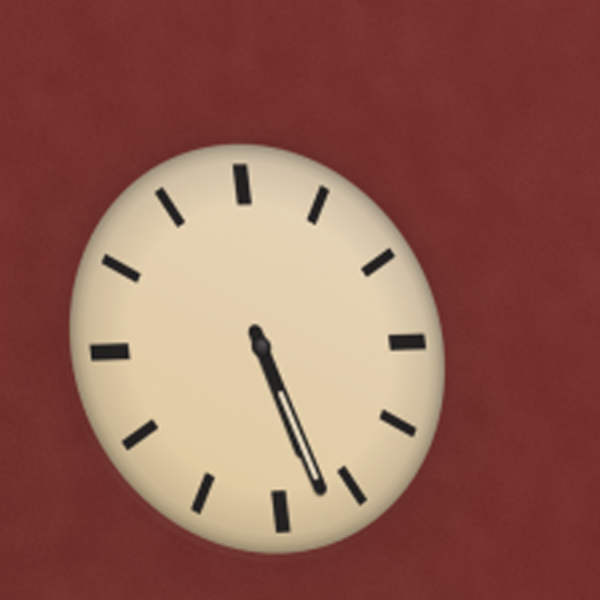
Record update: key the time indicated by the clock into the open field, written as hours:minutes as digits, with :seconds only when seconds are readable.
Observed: 5:27
